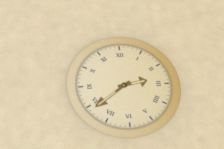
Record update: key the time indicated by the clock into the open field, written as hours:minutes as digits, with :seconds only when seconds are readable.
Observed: 2:39
